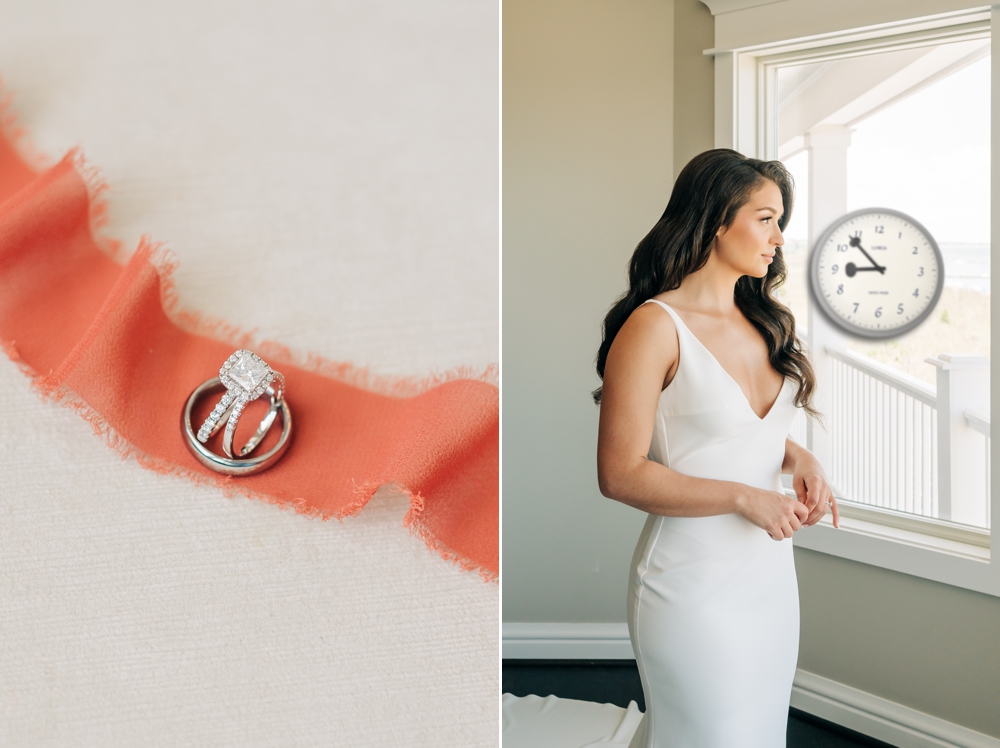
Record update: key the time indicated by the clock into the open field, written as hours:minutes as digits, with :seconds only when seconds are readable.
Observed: 8:53
